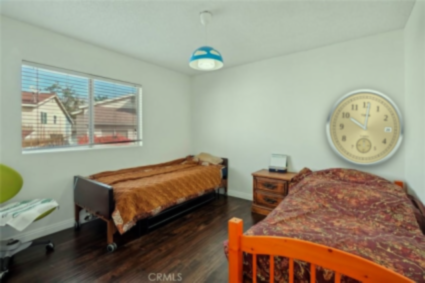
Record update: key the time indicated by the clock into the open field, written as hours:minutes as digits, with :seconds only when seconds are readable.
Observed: 10:01
